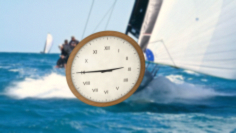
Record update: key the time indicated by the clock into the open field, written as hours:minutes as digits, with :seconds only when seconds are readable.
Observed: 2:45
